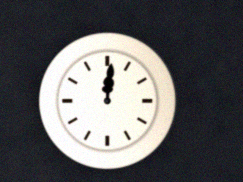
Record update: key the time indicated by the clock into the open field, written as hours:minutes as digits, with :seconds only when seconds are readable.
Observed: 12:01
